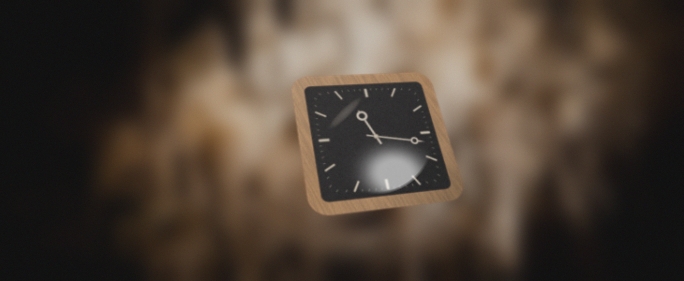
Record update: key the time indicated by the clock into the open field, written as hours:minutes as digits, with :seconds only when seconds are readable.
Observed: 11:17
